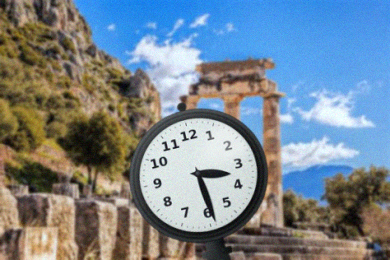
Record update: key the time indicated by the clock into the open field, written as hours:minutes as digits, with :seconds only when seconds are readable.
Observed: 3:29
